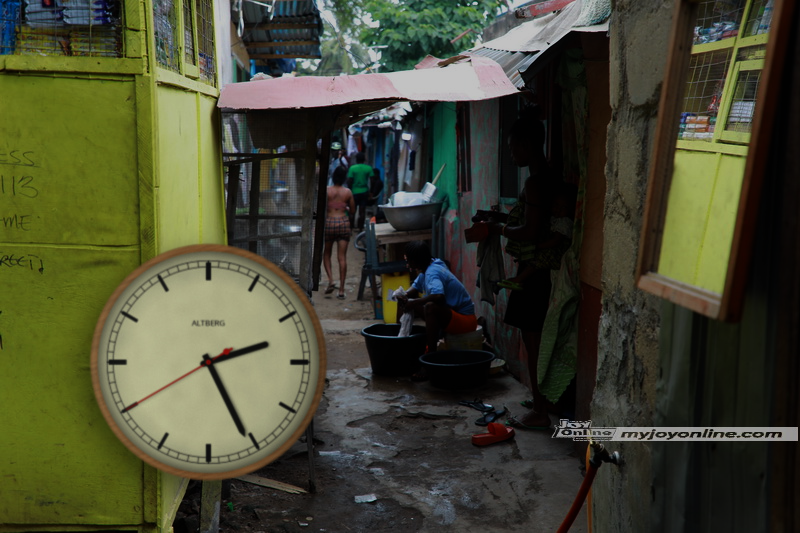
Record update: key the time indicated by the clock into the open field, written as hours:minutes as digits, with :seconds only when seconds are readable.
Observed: 2:25:40
